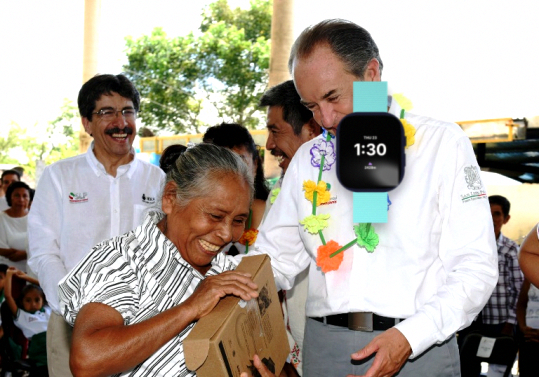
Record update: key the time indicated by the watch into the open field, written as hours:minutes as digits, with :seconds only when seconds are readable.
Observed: 1:30
